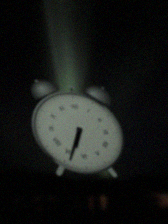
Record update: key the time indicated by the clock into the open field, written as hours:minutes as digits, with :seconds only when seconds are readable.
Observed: 6:34
